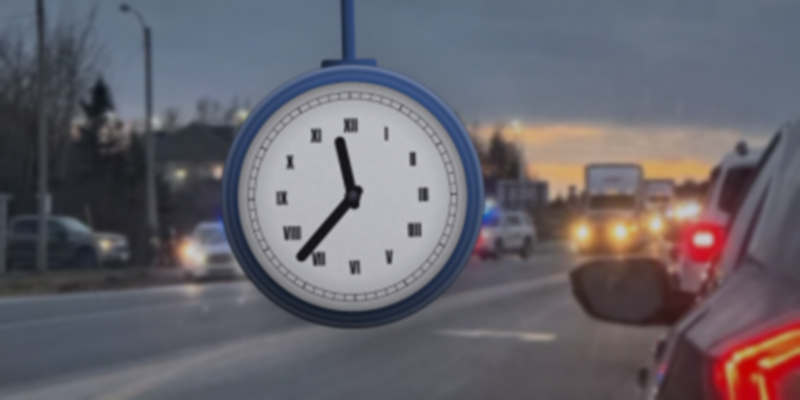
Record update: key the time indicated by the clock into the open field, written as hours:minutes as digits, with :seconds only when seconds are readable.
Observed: 11:37
